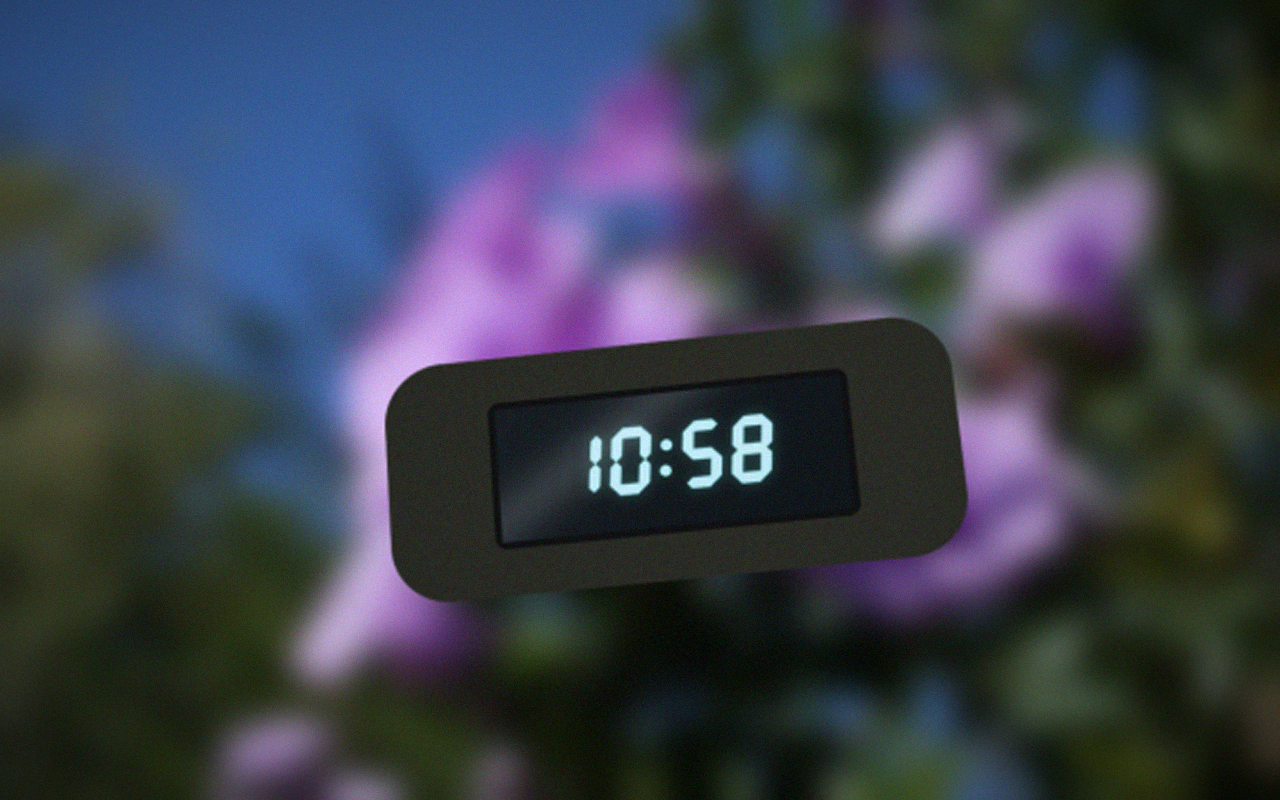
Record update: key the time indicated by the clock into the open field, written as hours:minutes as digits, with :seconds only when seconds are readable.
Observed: 10:58
